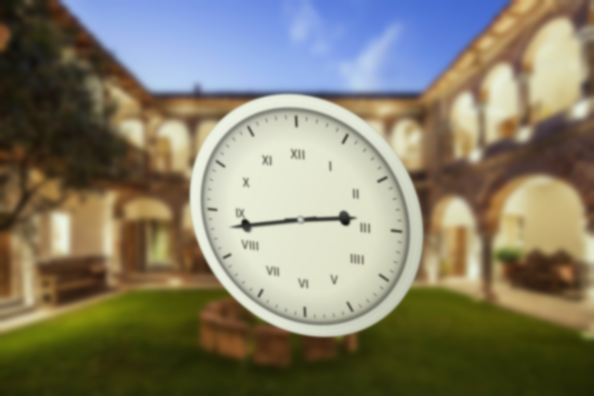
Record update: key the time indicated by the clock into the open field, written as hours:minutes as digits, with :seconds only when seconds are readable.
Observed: 2:43
